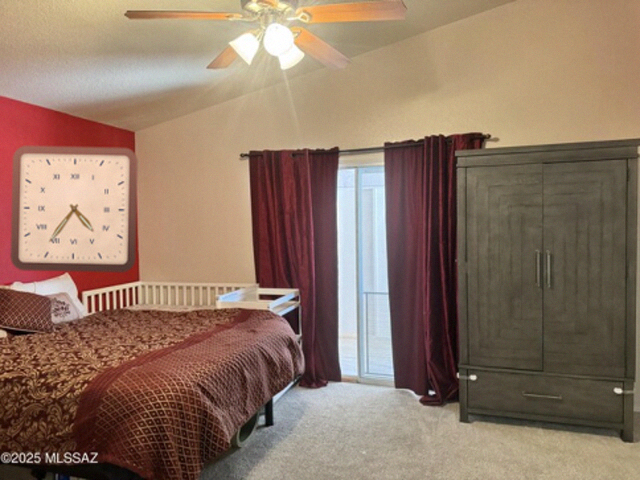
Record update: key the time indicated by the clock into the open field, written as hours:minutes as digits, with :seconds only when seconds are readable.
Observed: 4:36
